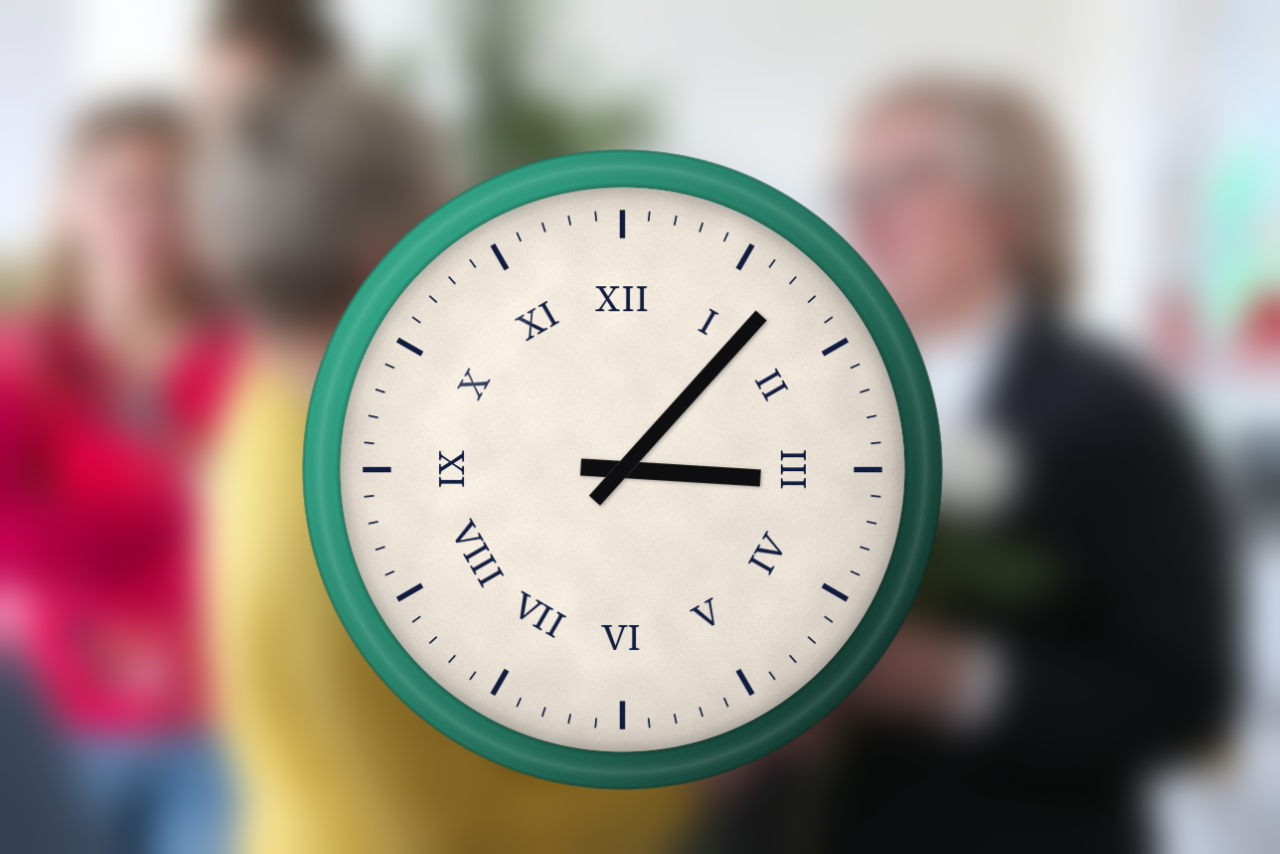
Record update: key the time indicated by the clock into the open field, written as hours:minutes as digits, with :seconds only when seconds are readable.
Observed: 3:07
